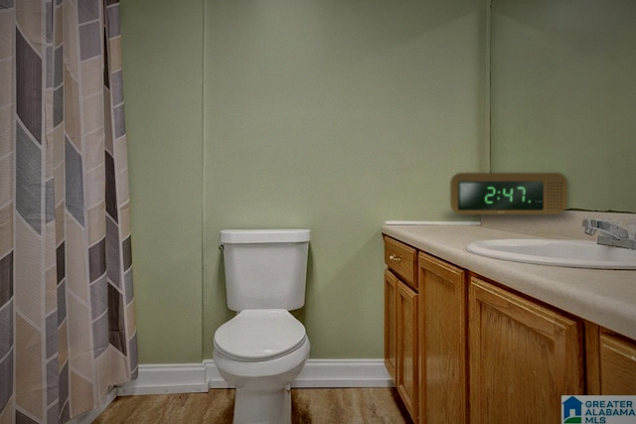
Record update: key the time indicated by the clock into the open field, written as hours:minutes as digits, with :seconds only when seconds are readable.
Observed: 2:47
